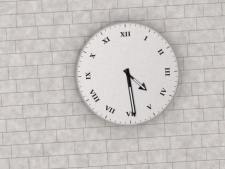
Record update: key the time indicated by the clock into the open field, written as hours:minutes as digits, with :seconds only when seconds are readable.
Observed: 4:29
